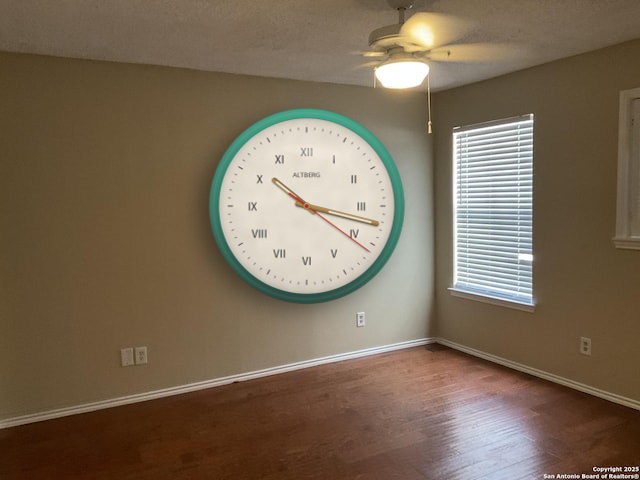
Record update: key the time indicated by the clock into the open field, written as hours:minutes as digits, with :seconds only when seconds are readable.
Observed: 10:17:21
